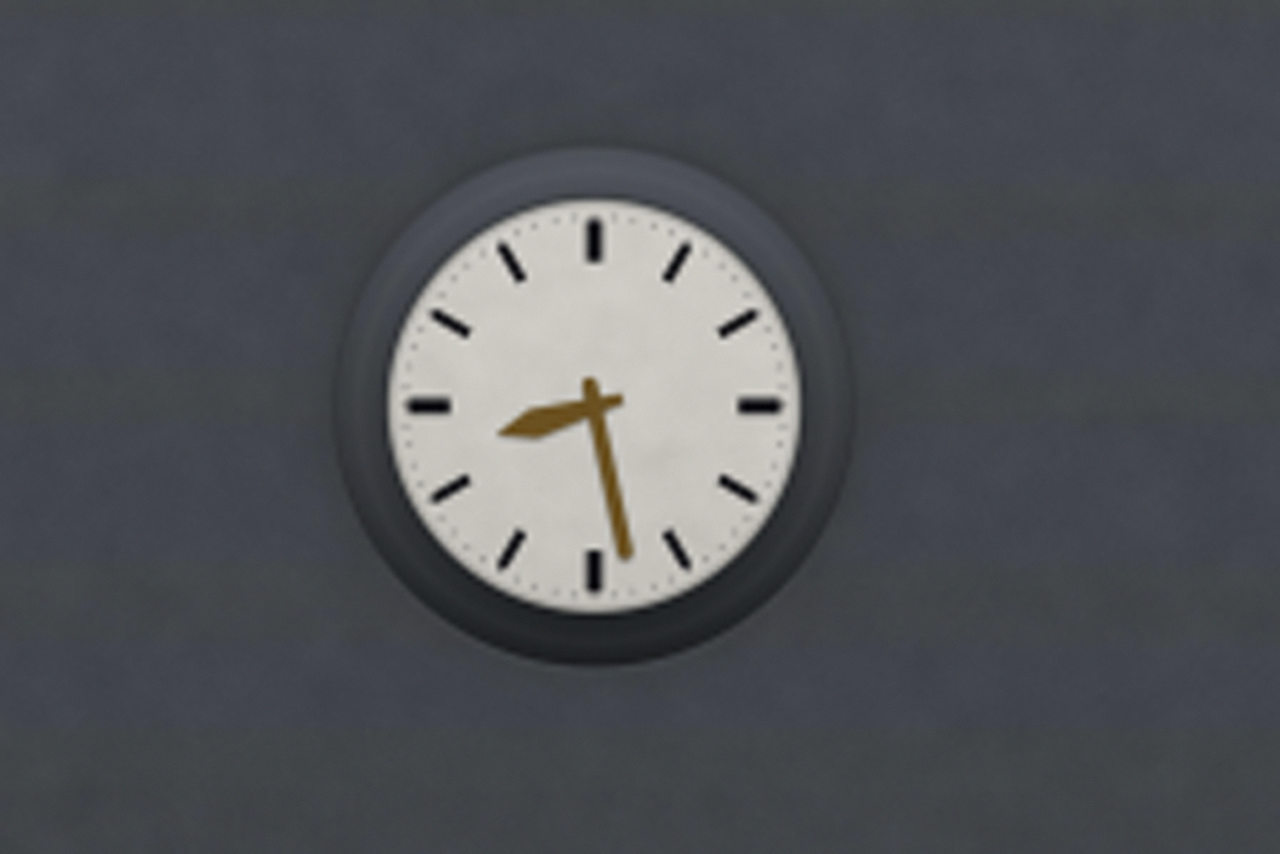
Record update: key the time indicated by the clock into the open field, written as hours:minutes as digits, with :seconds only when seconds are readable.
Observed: 8:28
